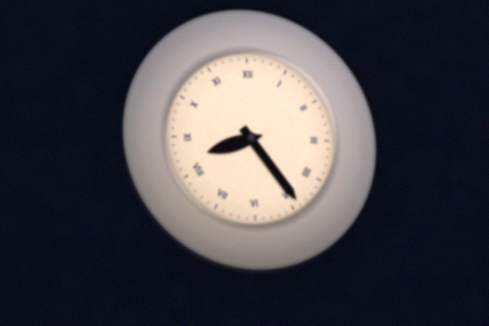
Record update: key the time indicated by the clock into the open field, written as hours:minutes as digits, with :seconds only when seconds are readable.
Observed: 8:24
